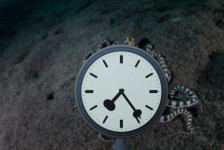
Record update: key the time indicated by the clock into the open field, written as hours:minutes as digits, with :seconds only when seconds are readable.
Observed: 7:24
